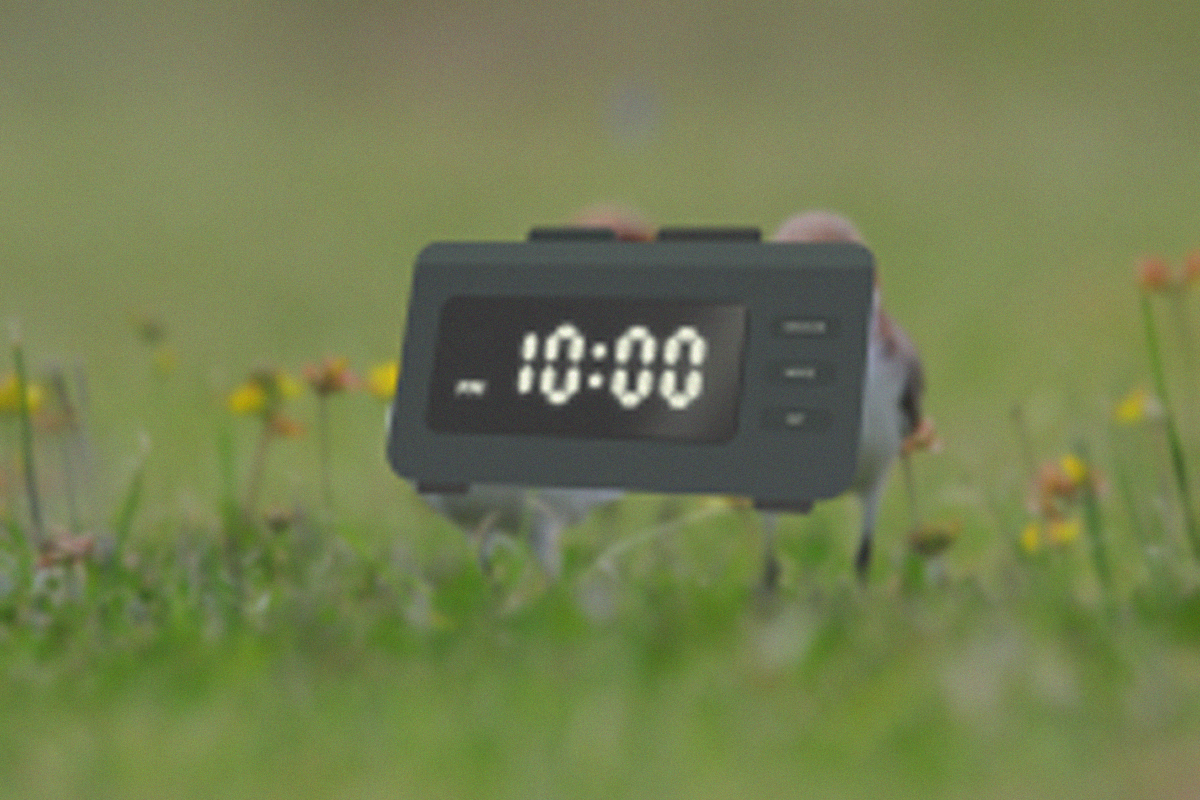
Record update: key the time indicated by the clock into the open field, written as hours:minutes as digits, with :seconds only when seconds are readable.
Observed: 10:00
